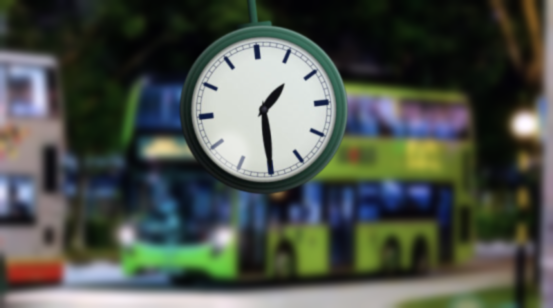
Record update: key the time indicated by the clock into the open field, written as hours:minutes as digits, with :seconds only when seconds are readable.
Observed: 1:30
